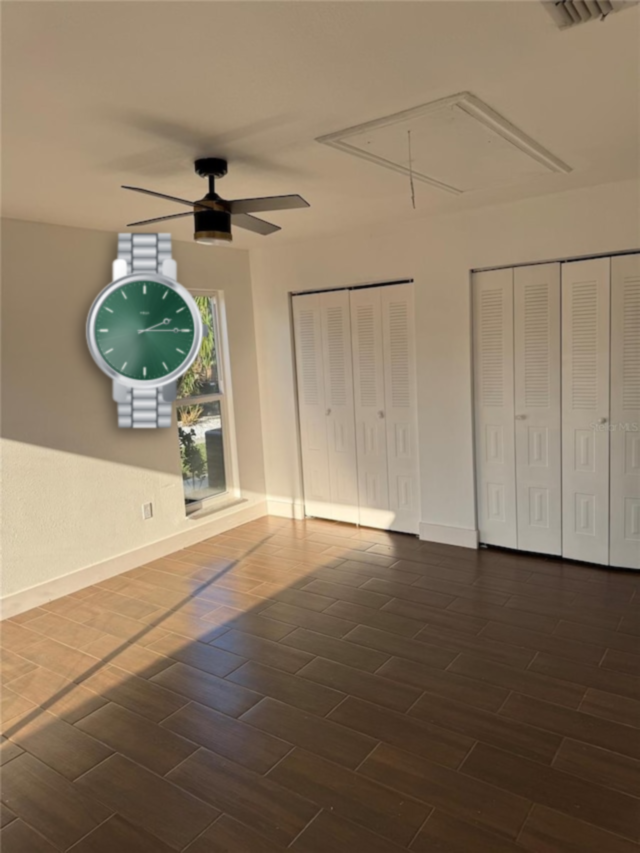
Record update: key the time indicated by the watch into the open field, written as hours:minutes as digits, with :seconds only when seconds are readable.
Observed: 2:15
